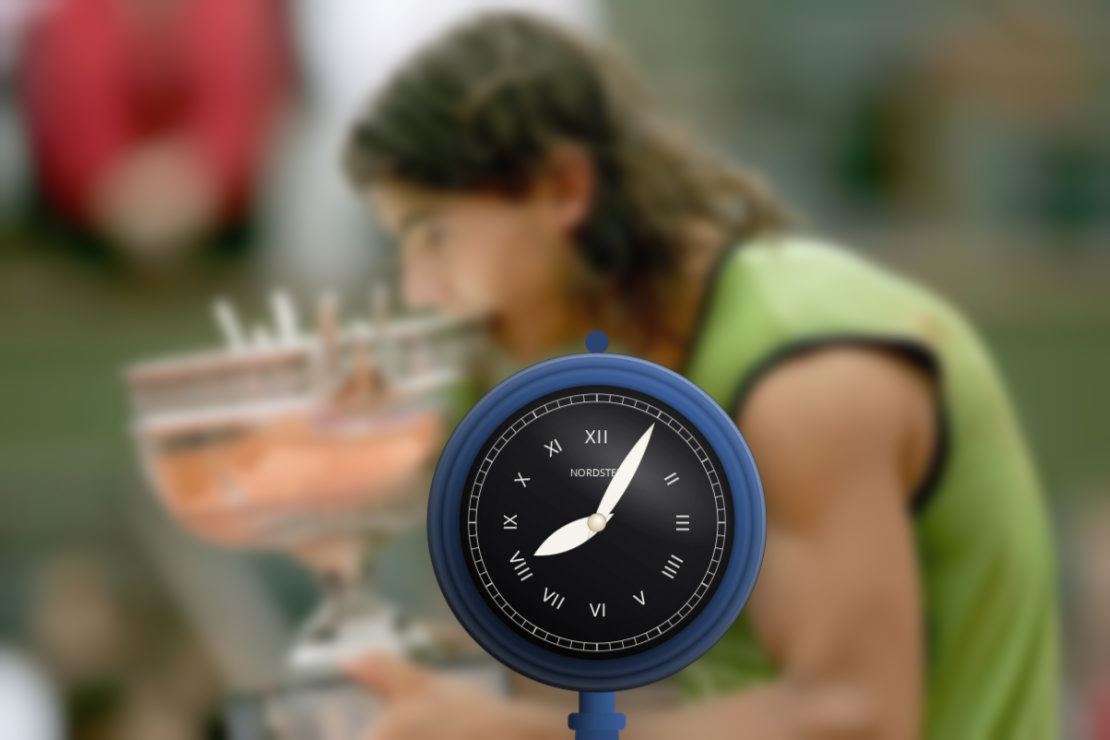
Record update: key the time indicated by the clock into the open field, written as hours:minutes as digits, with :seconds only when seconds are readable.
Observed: 8:05
